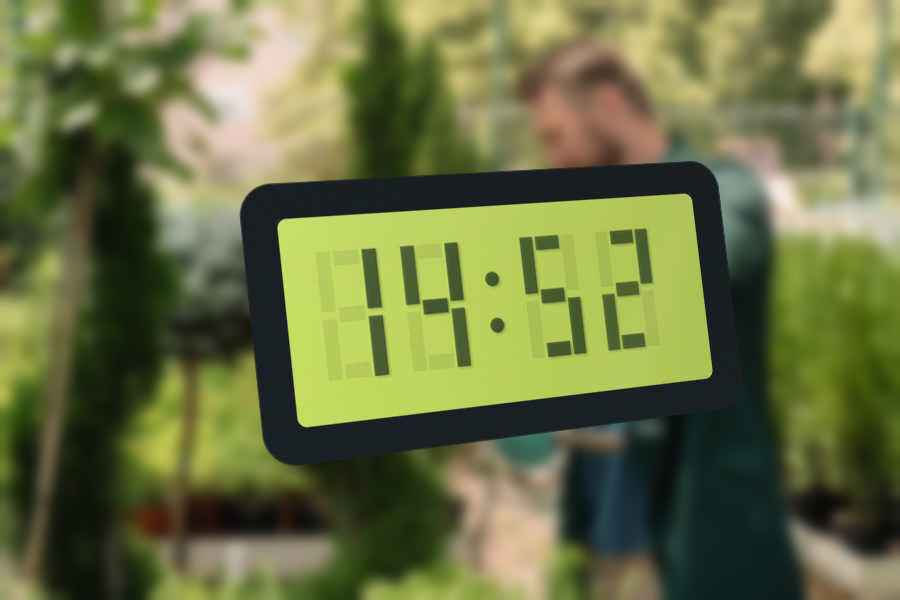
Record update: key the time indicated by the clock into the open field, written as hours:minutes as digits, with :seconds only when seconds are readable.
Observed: 14:52
